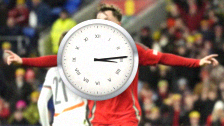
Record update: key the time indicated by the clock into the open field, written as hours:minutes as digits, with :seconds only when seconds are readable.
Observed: 3:14
